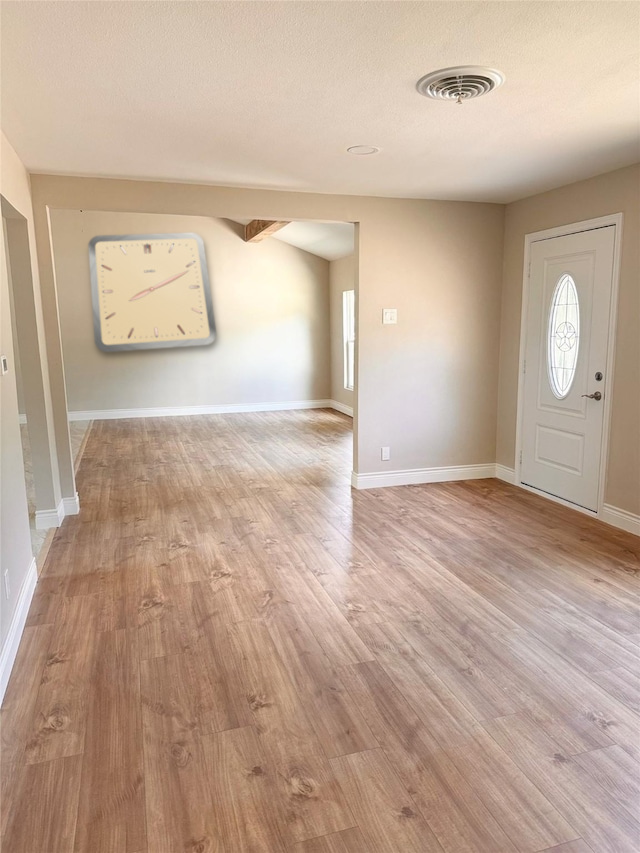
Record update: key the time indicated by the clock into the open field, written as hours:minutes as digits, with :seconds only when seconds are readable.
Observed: 8:11
